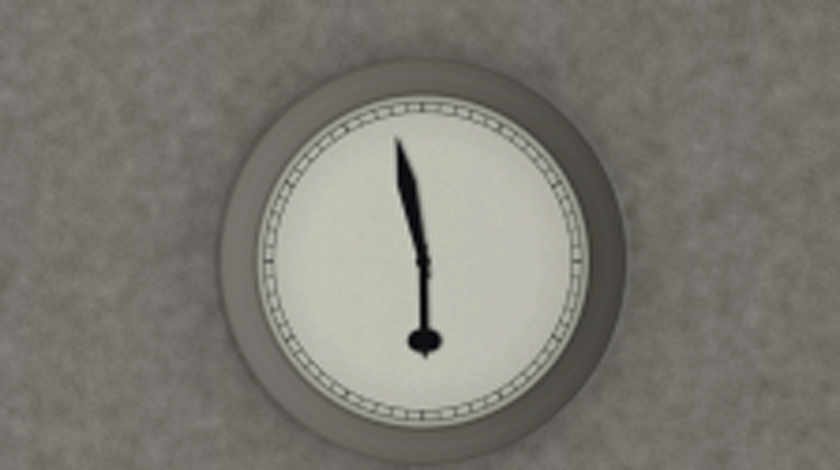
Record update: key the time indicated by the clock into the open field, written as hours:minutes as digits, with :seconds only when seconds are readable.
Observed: 5:58
